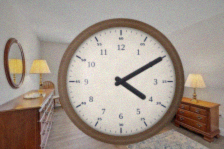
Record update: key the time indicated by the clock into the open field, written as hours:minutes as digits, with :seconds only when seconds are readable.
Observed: 4:10
